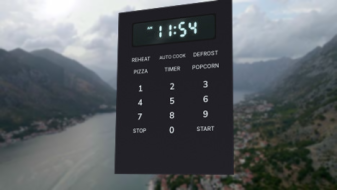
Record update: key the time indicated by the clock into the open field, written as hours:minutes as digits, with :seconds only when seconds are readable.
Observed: 11:54
